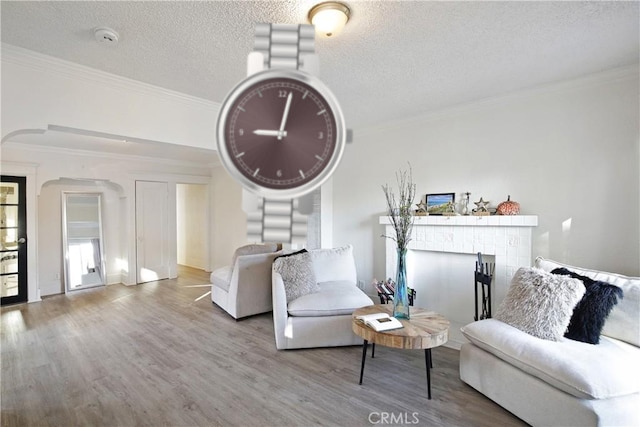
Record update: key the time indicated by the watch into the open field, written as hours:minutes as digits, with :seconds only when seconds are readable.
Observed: 9:02
